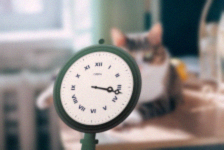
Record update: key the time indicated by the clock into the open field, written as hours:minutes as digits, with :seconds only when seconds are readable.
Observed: 3:17
